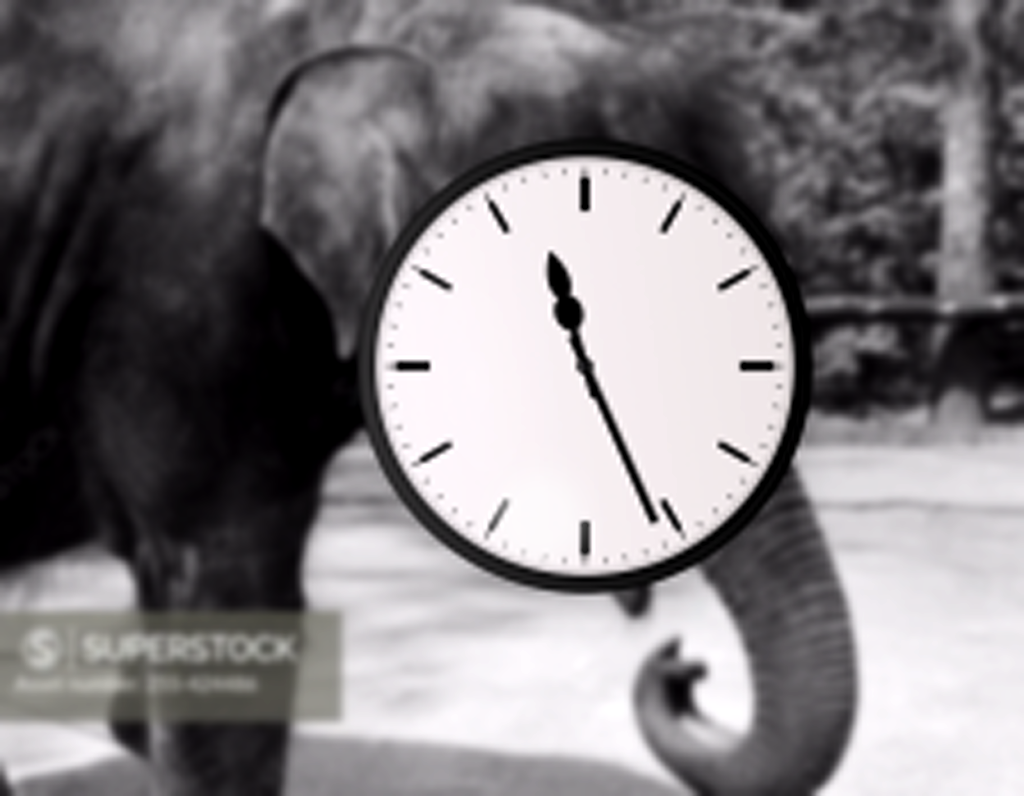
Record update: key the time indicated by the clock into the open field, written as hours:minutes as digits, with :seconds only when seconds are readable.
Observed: 11:26
